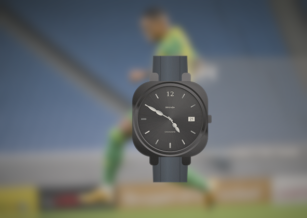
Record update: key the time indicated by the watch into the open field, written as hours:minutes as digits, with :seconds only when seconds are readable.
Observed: 4:50
